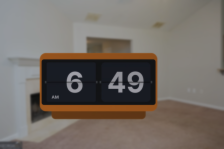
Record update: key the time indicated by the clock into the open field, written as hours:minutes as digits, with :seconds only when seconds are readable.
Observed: 6:49
